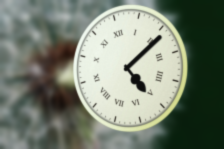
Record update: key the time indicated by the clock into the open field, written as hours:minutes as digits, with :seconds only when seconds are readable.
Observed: 5:11
